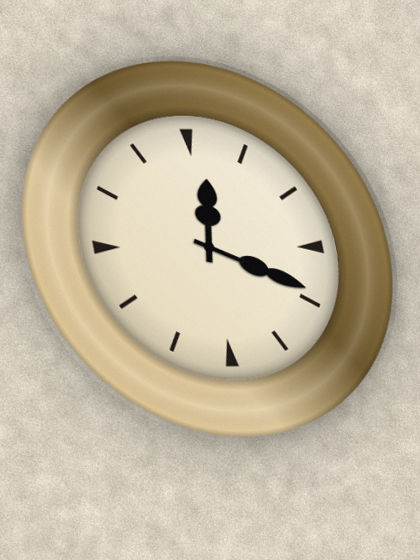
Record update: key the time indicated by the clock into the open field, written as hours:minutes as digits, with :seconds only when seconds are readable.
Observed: 12:19
